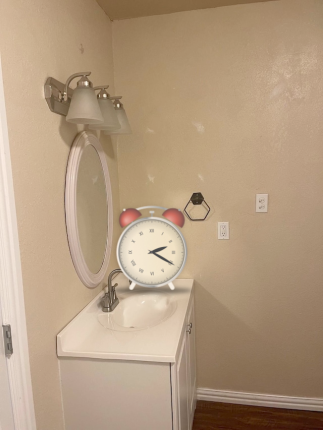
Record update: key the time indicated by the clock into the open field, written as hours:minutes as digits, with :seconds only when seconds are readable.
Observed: 2:20
